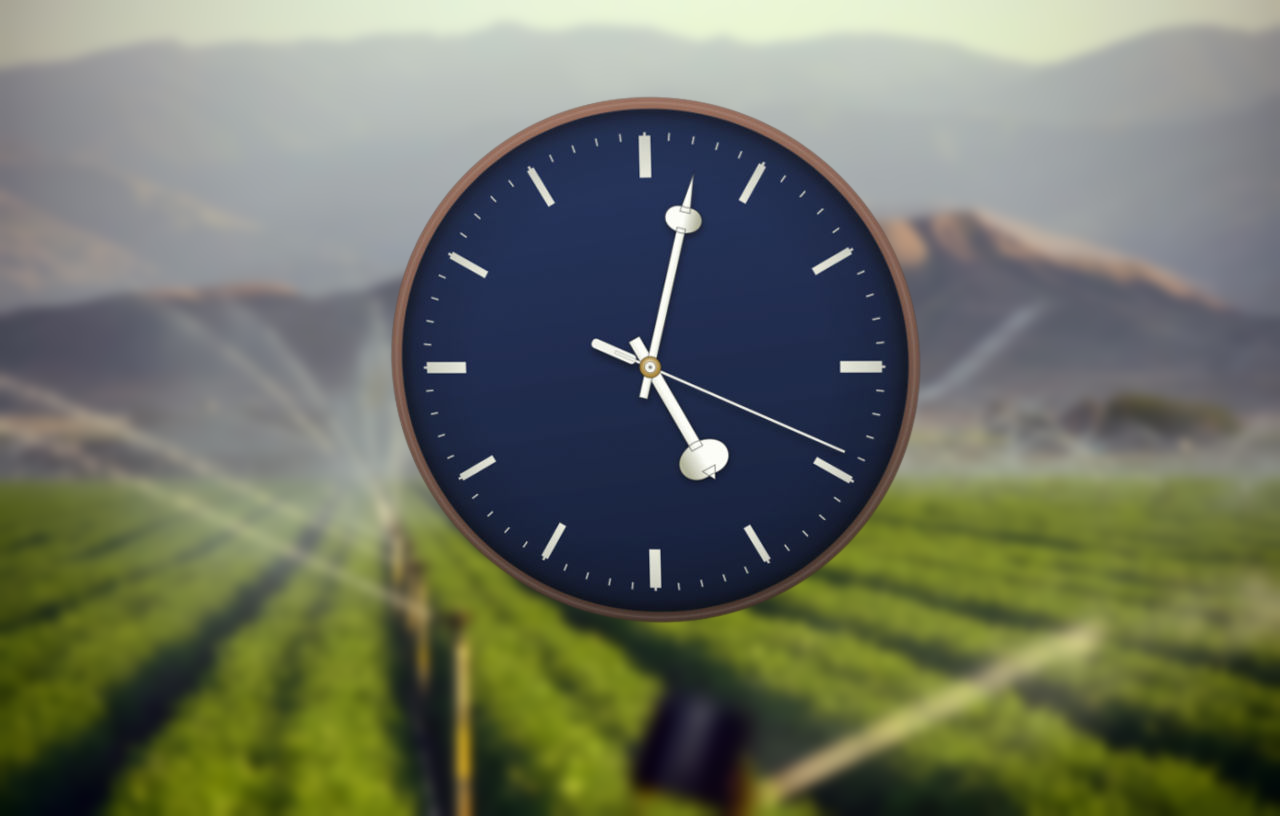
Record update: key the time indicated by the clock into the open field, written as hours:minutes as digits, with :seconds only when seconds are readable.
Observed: 5:02:19
